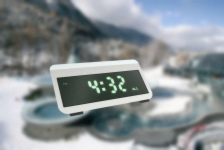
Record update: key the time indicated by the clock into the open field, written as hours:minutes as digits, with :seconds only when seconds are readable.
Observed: 4:32
